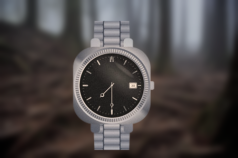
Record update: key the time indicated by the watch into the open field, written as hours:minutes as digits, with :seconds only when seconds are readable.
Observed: 7:30
